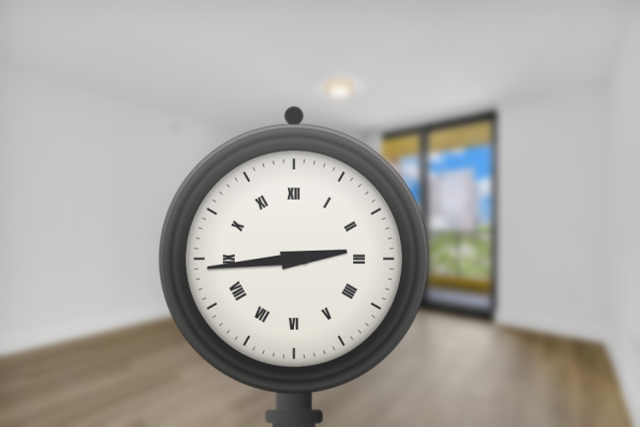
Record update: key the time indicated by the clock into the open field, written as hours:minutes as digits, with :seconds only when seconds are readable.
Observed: 2:44
